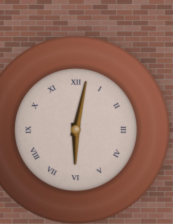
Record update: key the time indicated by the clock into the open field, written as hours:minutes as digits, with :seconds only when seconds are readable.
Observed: 6:02
